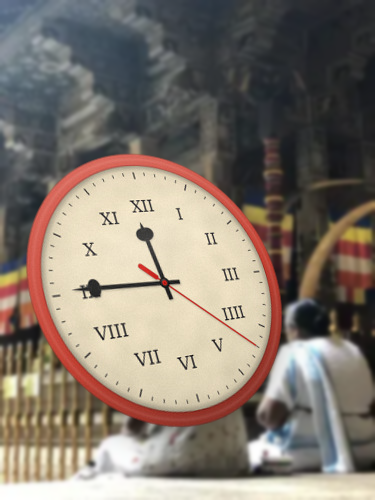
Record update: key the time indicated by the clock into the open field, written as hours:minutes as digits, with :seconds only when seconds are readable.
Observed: 11:45:22
